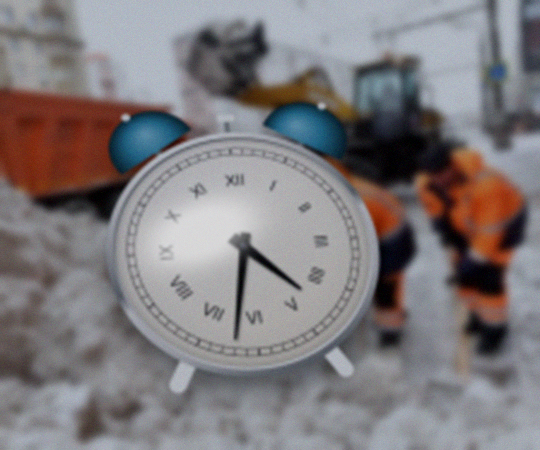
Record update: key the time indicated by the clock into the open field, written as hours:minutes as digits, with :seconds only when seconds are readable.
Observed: 4:32
